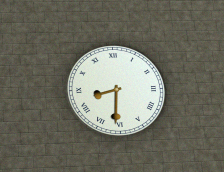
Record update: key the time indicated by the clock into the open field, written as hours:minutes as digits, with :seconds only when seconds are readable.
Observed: 8:31
